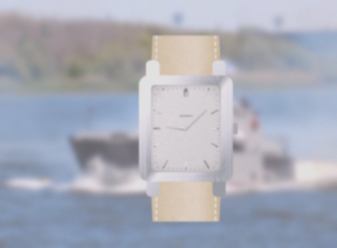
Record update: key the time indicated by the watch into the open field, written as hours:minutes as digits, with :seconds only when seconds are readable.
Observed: 9:08
